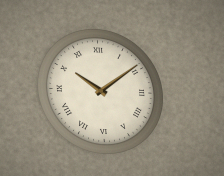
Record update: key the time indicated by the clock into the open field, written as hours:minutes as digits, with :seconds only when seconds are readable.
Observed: 10:09
